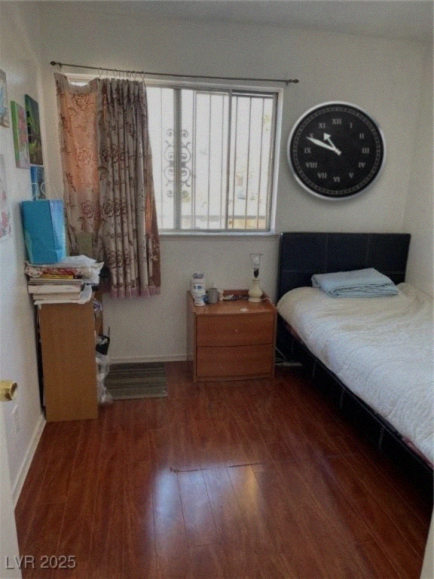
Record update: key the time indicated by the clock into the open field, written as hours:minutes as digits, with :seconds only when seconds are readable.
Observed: 10:49
